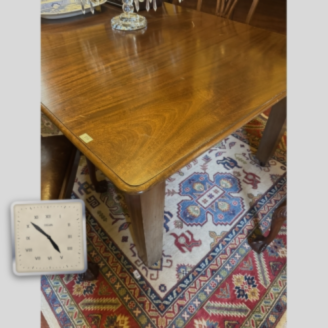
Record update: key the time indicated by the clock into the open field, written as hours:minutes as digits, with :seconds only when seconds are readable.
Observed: 4:52
